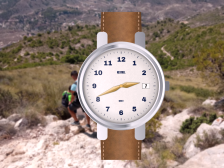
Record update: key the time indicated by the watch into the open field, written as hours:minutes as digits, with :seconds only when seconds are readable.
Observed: 2:41
